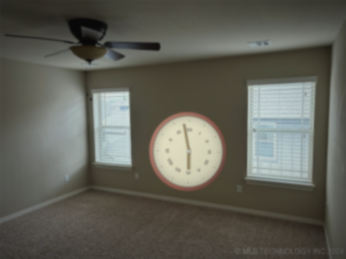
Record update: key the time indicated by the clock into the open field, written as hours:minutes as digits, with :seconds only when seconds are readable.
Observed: 5:58
